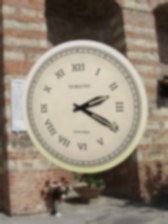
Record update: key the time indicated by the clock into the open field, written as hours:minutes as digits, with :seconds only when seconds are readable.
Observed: 2:20
